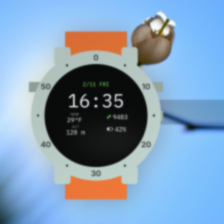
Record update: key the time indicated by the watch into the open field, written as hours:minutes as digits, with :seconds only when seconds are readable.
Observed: 16:35
